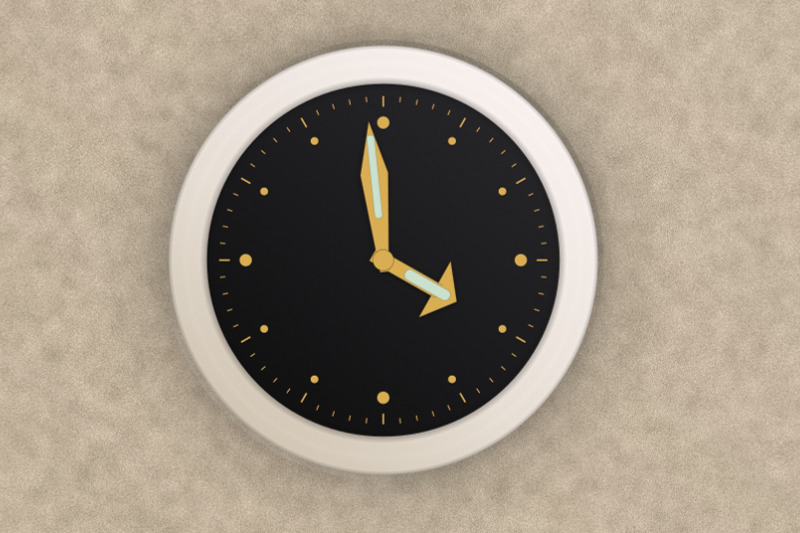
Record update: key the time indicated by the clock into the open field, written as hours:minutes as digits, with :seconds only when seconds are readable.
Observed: 3:59
